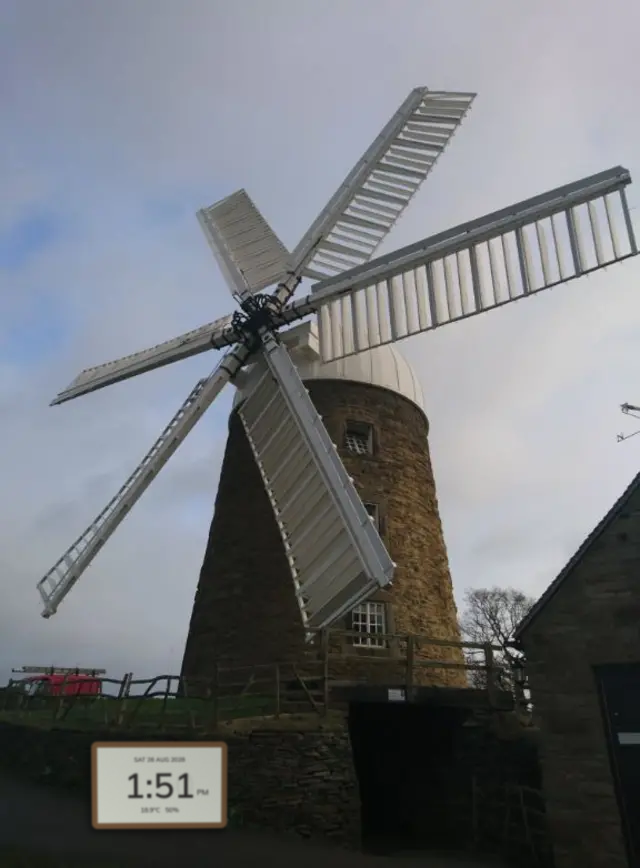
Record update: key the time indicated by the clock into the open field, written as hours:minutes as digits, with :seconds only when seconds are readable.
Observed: 1:51
